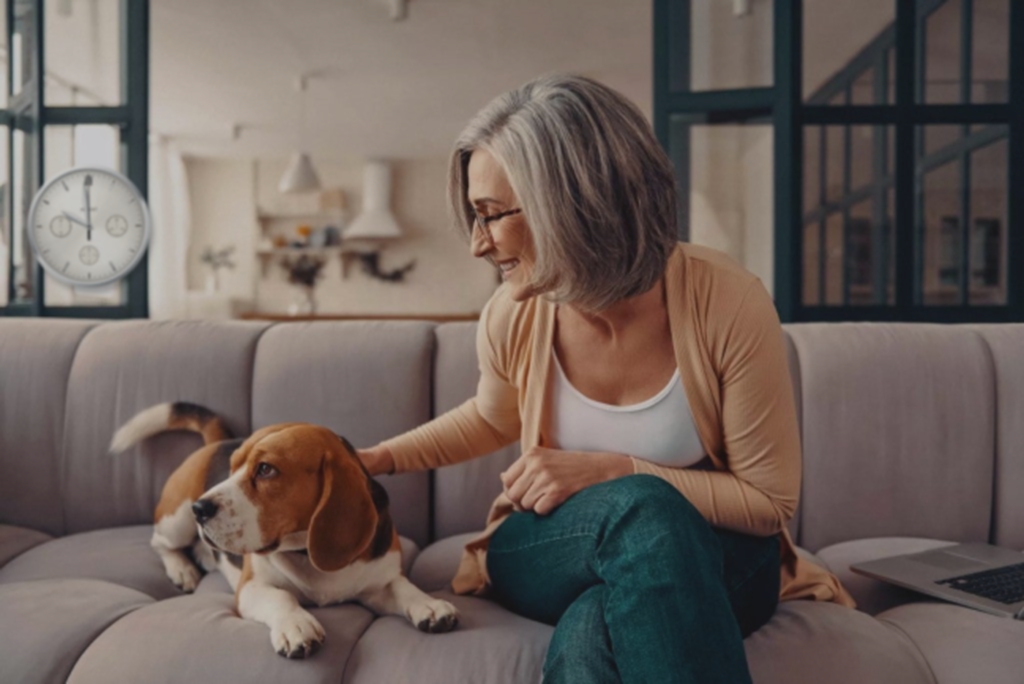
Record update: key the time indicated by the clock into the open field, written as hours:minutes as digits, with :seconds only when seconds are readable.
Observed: 9:59
